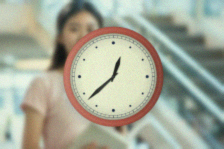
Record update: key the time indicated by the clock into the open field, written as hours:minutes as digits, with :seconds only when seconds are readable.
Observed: 12:38
